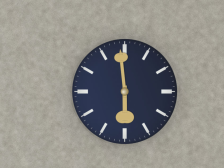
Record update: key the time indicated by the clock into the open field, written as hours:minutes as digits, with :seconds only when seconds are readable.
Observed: 5:59
